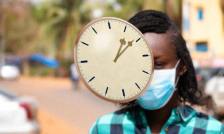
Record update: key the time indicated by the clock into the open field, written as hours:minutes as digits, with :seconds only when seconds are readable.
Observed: 1:09
